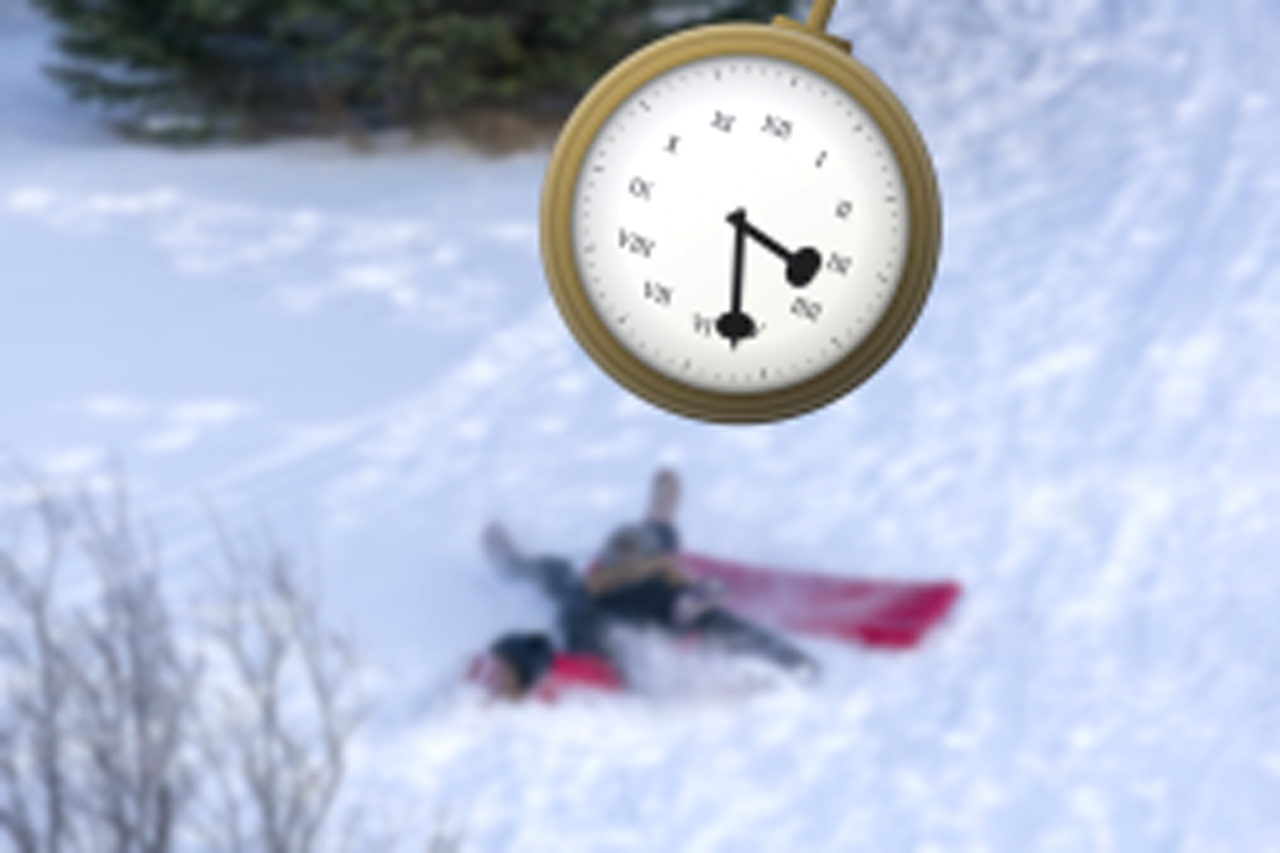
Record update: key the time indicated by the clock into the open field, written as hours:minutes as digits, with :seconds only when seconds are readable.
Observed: 3:27
